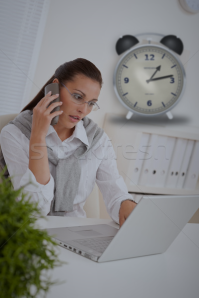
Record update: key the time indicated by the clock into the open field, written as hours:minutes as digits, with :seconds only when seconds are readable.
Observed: 1:13
